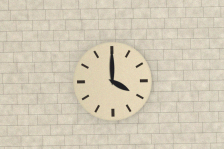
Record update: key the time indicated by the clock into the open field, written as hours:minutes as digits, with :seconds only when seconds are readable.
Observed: 4:00
